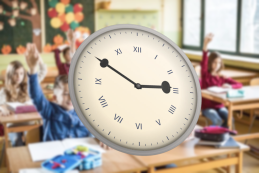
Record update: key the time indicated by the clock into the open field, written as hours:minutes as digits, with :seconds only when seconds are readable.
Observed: 2:50
